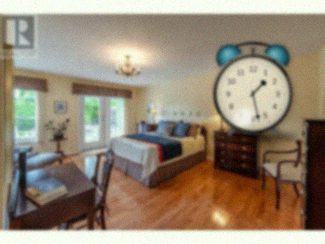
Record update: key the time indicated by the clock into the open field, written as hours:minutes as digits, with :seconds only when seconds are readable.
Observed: 1:28
